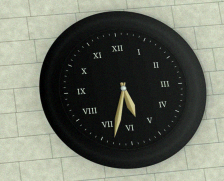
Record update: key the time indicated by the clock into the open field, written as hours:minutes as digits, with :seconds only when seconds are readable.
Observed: 5:33
